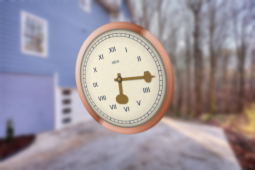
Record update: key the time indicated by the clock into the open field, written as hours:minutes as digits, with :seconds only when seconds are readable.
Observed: 6:16
